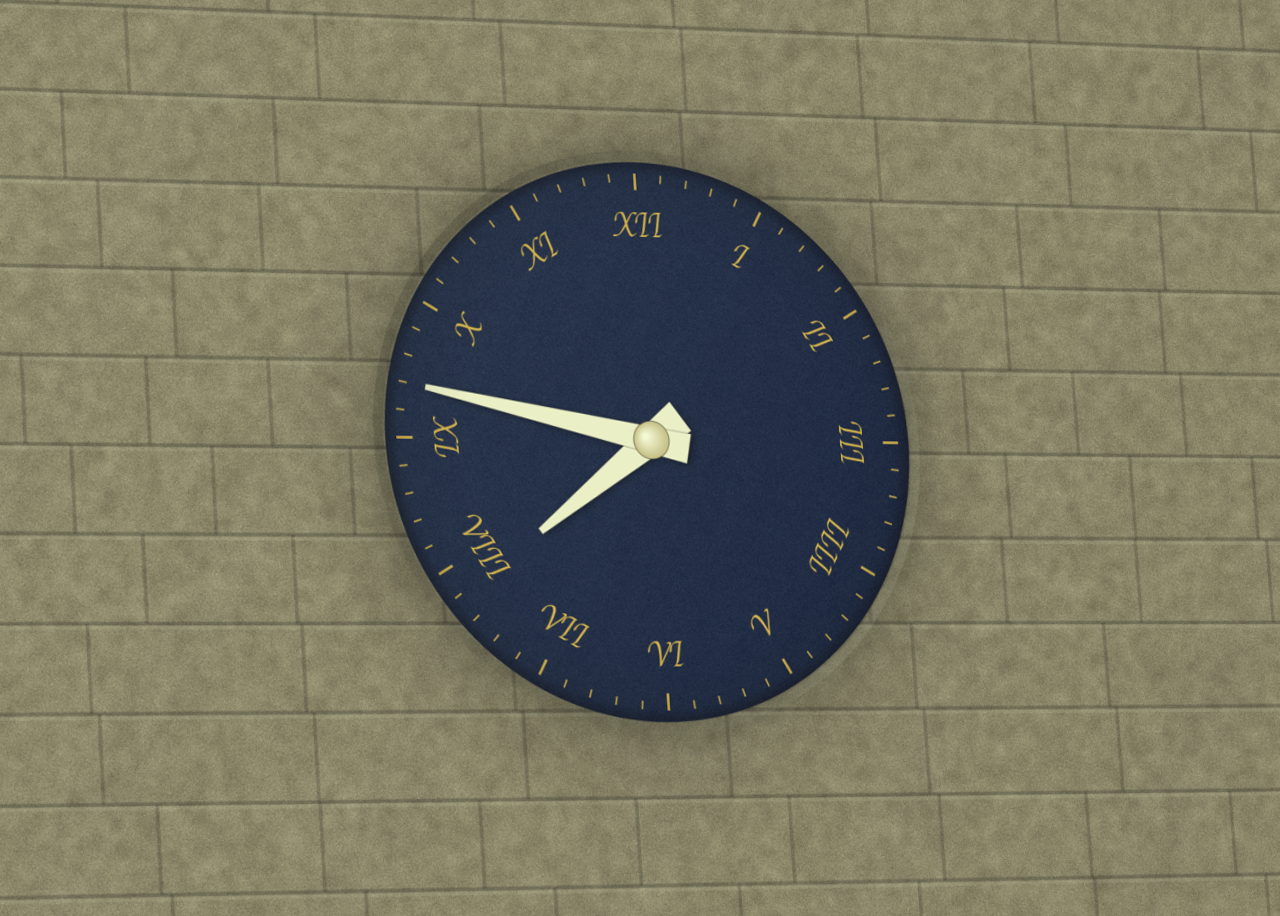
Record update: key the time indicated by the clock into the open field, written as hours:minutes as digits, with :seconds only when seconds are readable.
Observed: 7:47
